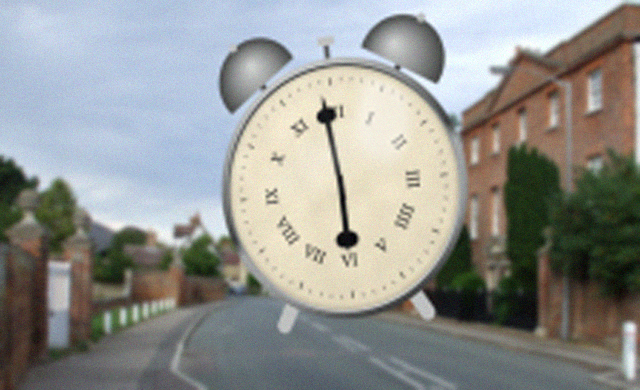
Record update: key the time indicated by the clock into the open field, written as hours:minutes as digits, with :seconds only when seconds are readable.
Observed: 5:59
